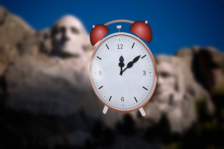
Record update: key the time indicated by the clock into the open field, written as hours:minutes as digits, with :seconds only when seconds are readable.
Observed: 12:09
